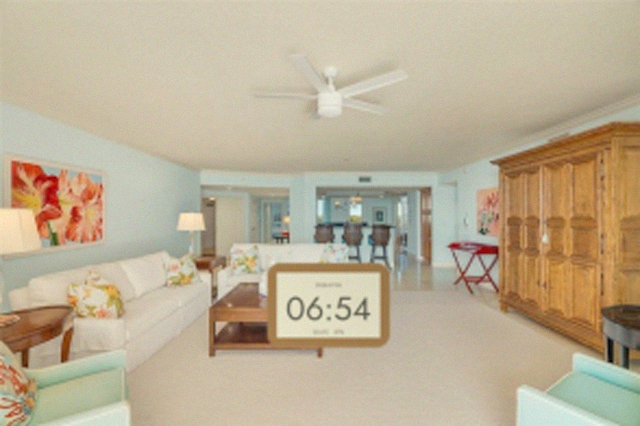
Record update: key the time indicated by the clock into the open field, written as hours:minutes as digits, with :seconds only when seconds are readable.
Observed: 6:54
